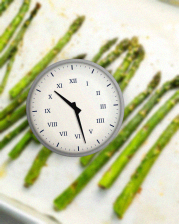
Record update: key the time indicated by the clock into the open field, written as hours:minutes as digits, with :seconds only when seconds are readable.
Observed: 10:28
